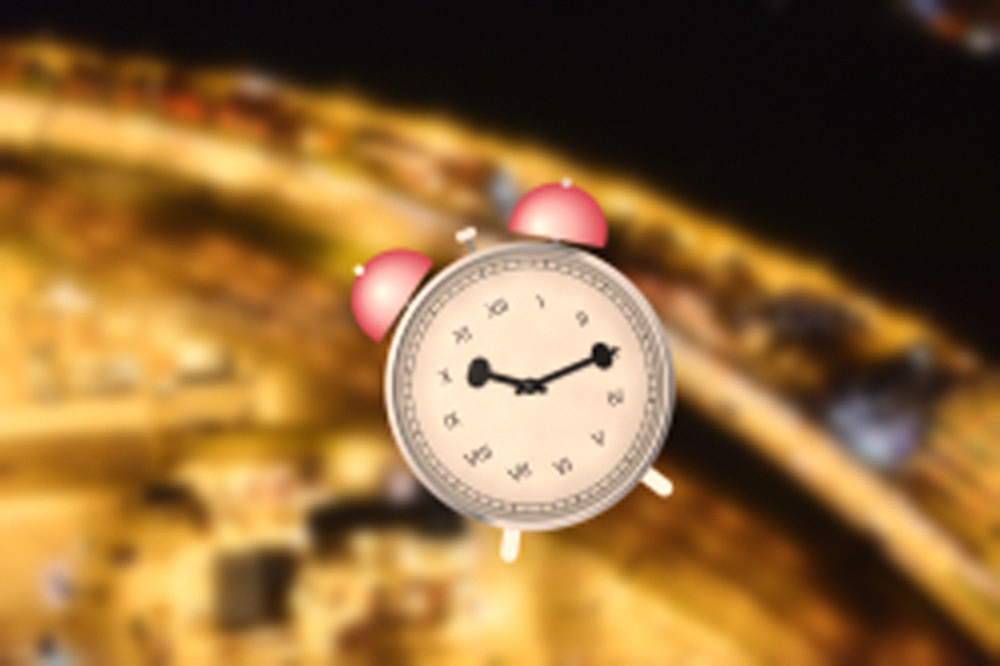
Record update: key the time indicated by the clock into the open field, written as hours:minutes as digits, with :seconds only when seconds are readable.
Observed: 10:15
